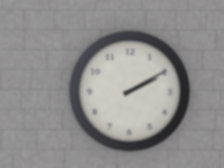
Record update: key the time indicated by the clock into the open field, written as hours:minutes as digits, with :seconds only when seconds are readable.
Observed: 2:10
